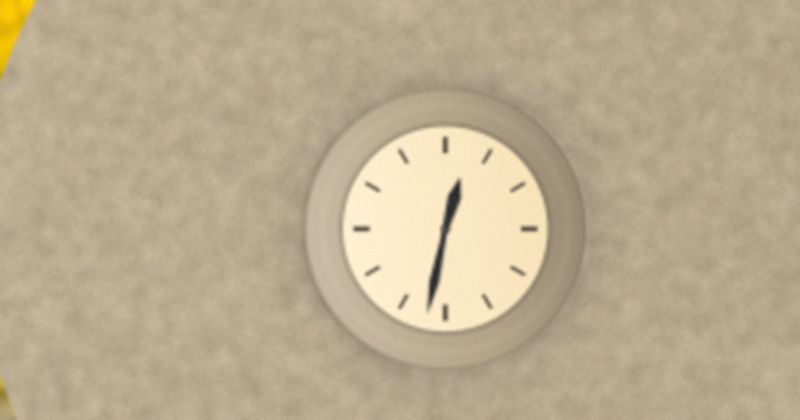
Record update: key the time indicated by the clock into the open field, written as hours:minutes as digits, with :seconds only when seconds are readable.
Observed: 12:32
